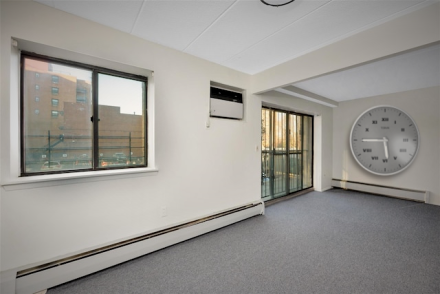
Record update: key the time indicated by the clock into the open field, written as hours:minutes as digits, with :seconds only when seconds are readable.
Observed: 5:45
